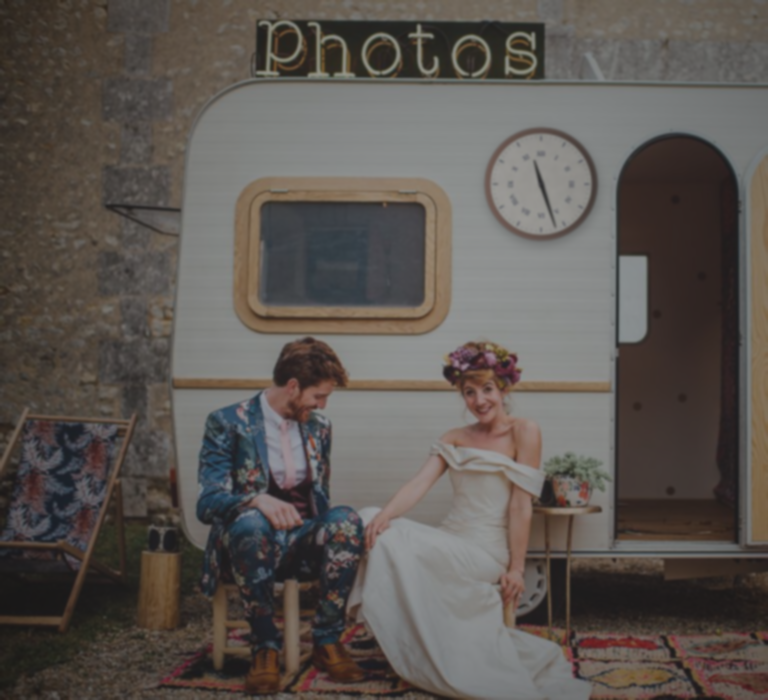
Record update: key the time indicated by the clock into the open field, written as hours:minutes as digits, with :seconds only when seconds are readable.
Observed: 11:27
